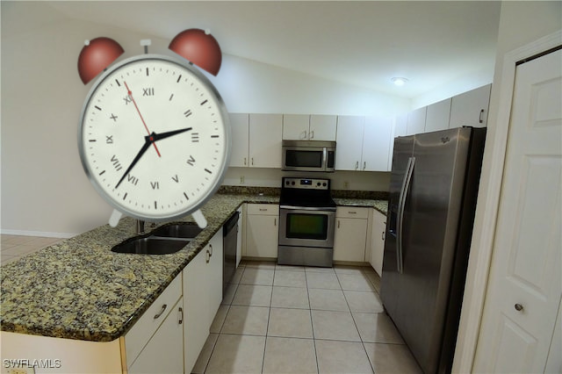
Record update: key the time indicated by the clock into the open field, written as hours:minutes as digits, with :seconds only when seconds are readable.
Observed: 2:36:56
